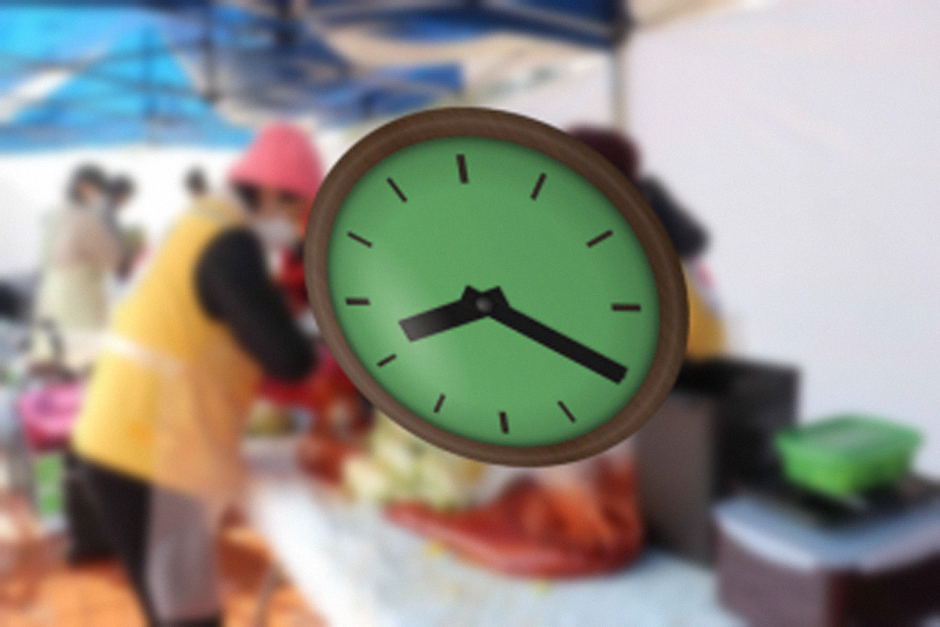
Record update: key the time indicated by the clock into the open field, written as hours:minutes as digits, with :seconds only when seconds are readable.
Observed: 8:20
